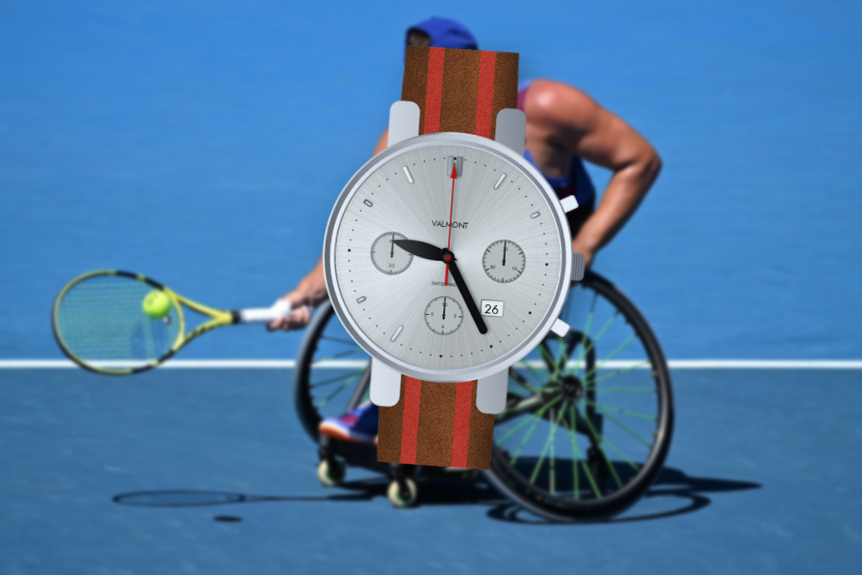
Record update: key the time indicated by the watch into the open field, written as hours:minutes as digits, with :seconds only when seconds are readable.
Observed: 9:25
